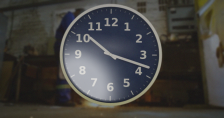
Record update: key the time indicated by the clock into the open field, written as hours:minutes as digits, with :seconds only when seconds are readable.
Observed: 10:18
